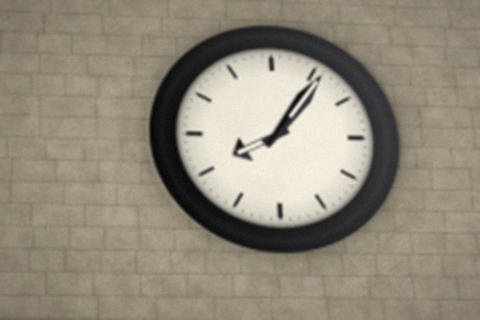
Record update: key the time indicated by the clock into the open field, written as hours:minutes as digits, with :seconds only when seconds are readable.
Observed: 8:06
